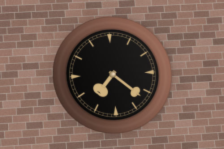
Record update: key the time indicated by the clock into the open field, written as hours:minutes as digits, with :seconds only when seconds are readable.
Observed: 7:22
